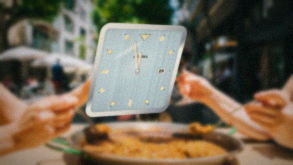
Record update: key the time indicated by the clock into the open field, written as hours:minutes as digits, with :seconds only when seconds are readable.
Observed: 11:57
